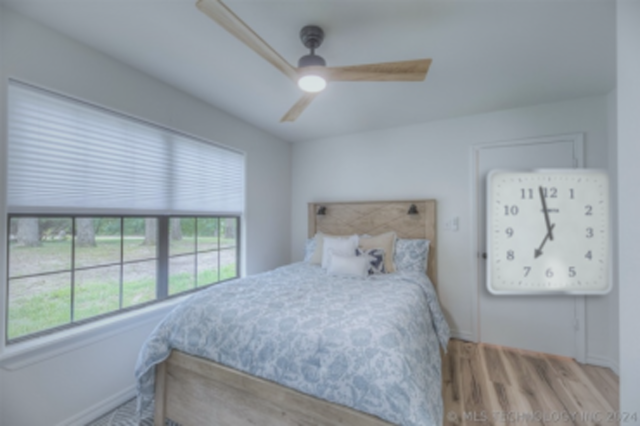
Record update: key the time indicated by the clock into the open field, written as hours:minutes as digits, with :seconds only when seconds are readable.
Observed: 6:58
